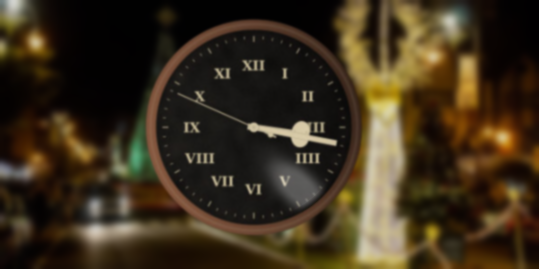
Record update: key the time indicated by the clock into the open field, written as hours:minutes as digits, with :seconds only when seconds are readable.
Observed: 3:16:49
